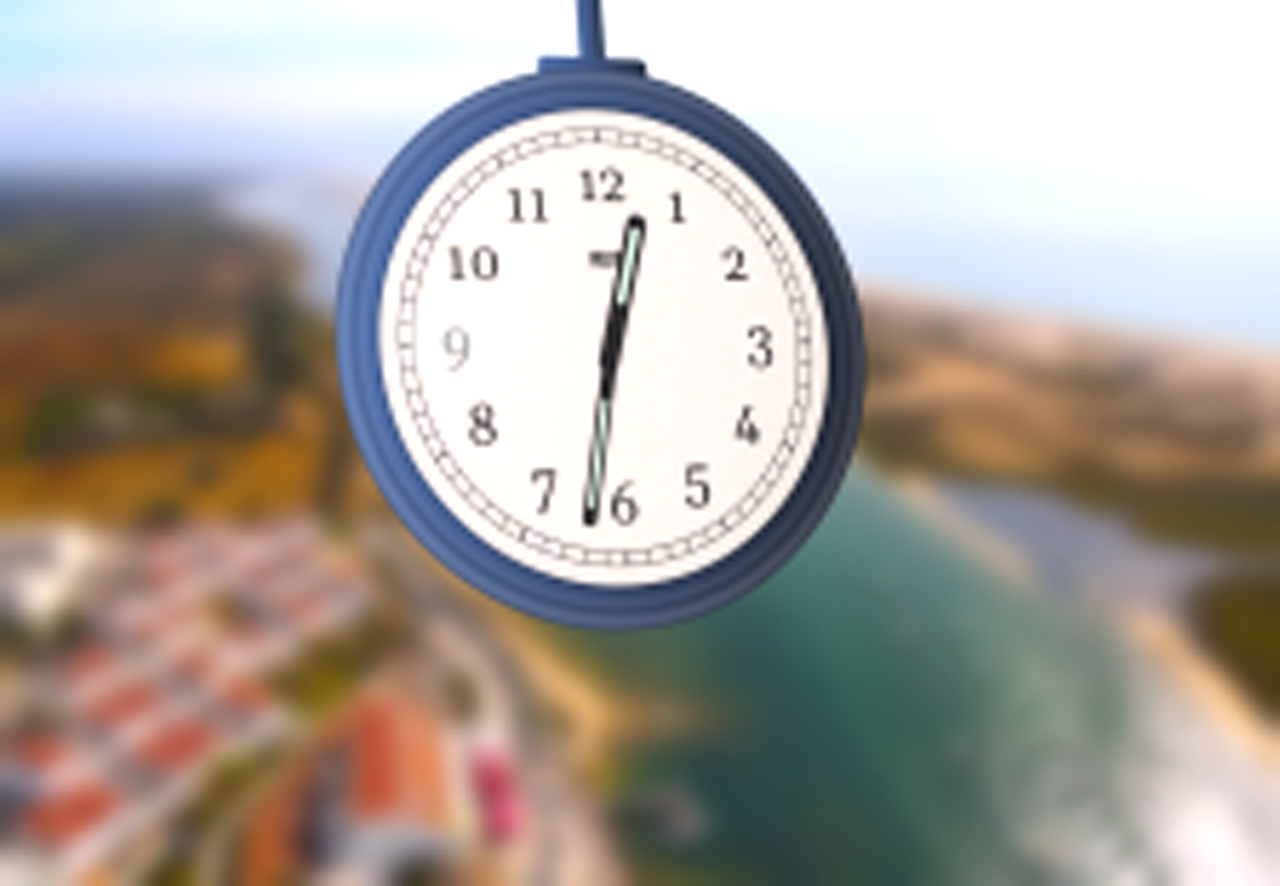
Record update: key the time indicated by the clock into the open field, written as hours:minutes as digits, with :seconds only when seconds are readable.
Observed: 12:32
